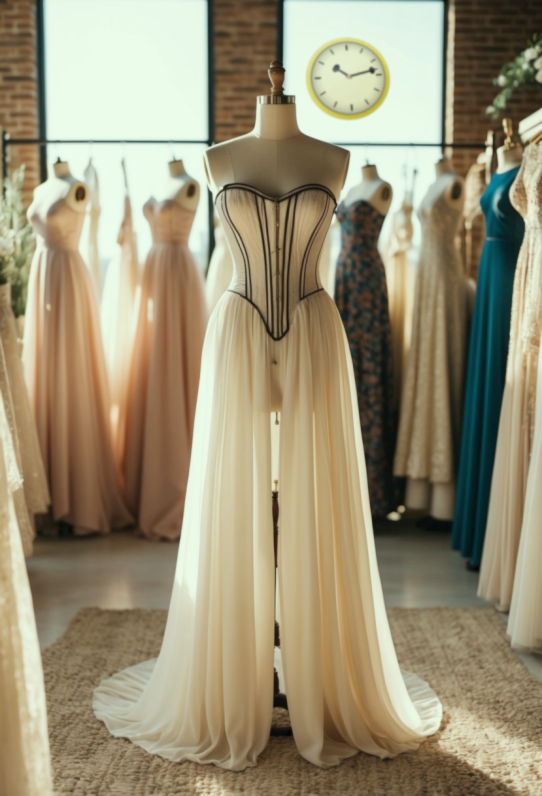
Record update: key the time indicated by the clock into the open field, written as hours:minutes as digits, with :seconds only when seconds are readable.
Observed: 10:13
